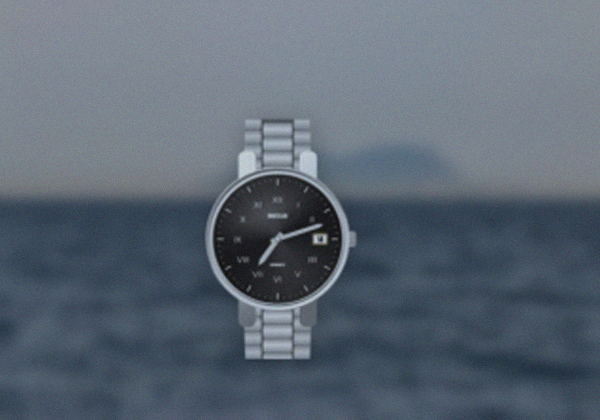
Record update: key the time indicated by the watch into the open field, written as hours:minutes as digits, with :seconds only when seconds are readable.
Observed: 7:12
